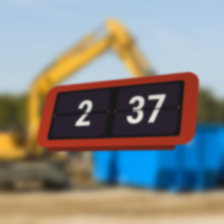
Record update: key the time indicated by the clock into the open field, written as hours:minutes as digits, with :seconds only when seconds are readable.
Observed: 2:37
